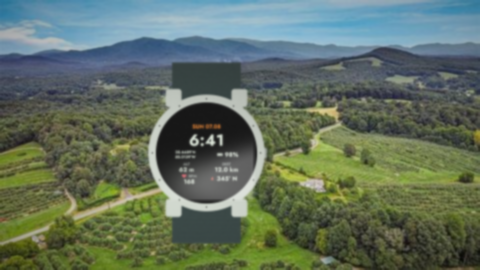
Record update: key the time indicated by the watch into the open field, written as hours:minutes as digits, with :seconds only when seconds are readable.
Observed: 6:41
